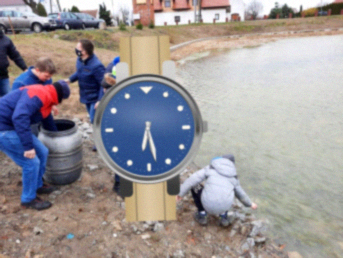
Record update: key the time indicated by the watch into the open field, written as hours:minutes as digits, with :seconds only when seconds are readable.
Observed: 6:28
